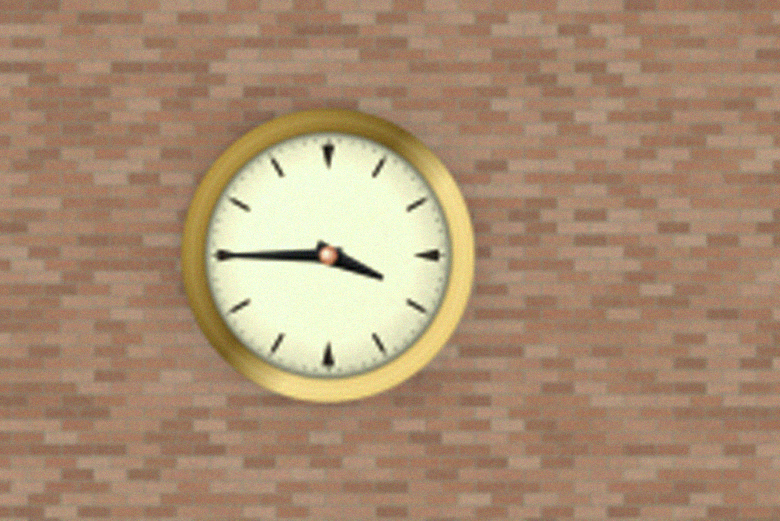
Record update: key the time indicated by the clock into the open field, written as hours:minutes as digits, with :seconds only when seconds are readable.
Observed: 3:45
